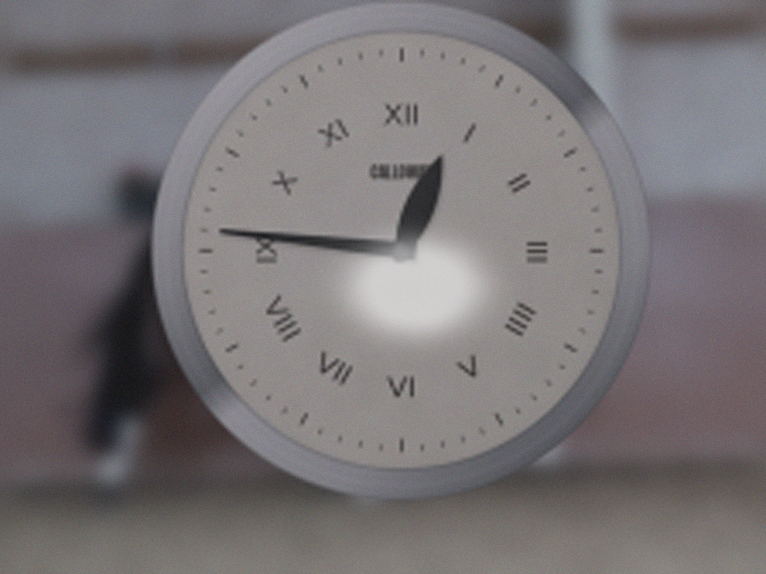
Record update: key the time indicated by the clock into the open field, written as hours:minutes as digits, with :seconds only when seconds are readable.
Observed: 12:46
